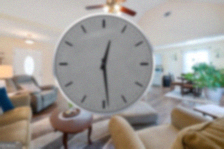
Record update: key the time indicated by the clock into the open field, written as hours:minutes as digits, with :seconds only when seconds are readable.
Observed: 12:29
